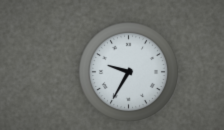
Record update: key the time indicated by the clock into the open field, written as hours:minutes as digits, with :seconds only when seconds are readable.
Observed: 9:35
